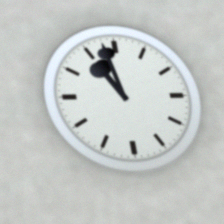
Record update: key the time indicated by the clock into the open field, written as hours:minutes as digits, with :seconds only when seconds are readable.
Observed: 10:58
